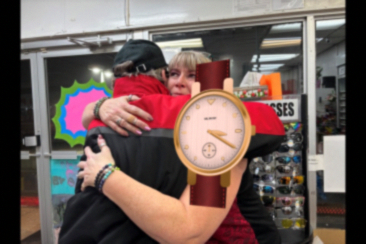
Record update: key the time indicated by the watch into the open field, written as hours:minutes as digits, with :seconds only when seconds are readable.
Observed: 3:20
